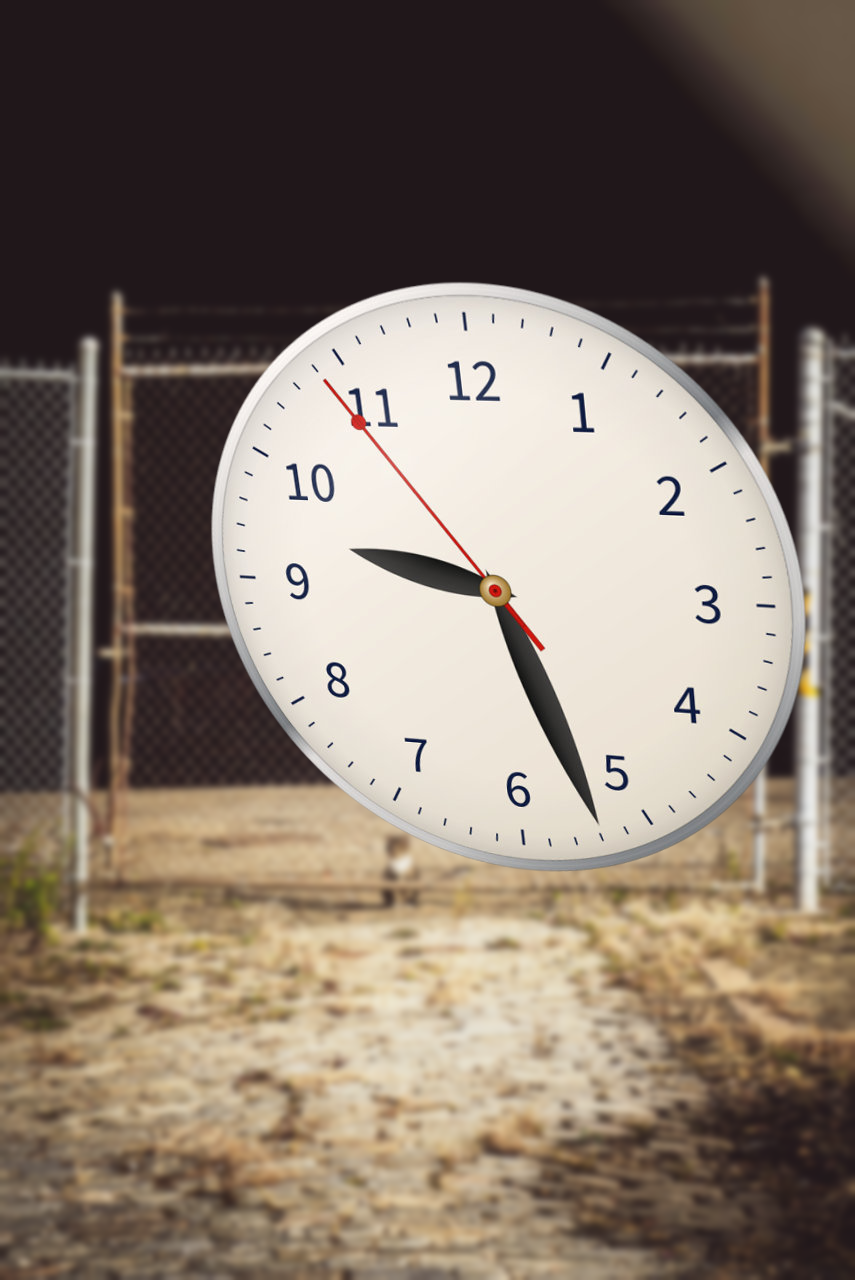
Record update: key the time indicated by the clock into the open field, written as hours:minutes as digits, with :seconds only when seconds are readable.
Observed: 9:26:54
